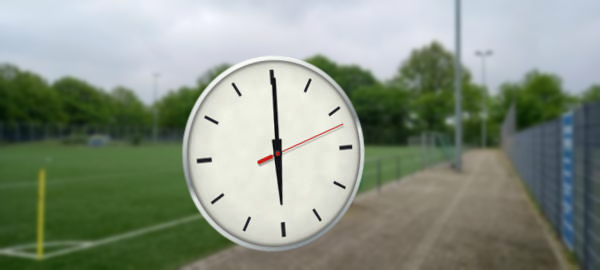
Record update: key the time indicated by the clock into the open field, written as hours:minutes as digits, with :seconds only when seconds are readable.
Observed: 6:00:12
